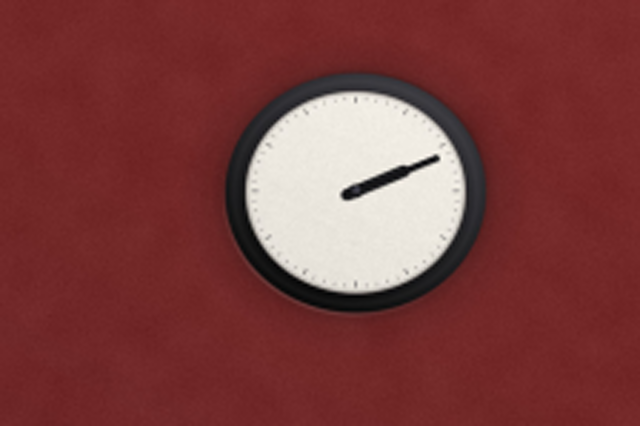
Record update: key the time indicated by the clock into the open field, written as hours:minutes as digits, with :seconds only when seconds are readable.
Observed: 2:11
